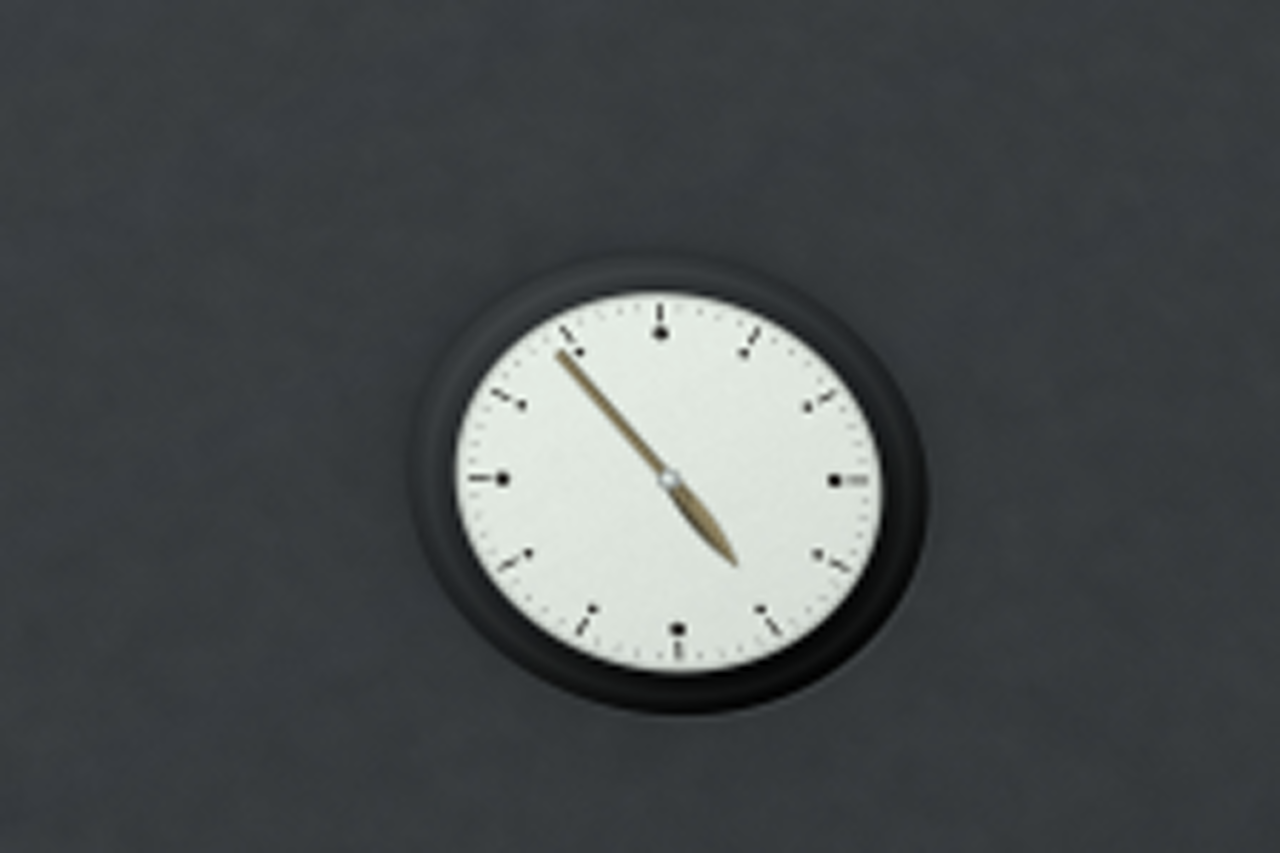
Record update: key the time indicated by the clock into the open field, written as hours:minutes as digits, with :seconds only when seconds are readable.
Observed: 4:54
